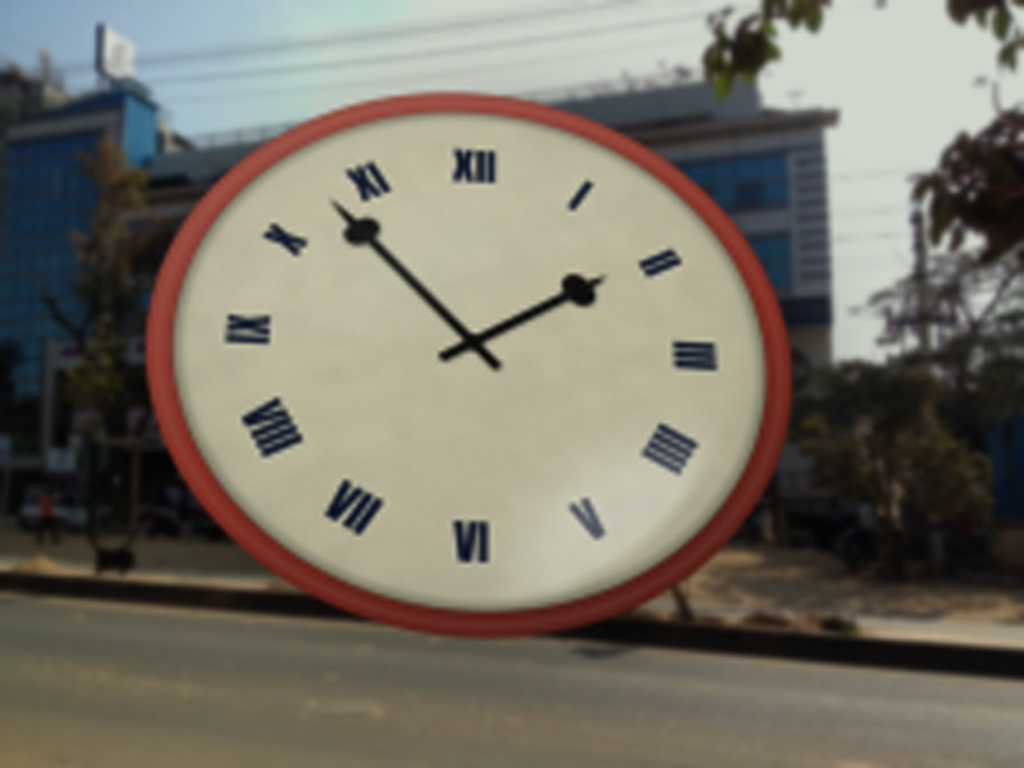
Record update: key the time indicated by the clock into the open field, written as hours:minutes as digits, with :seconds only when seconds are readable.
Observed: 1:53
